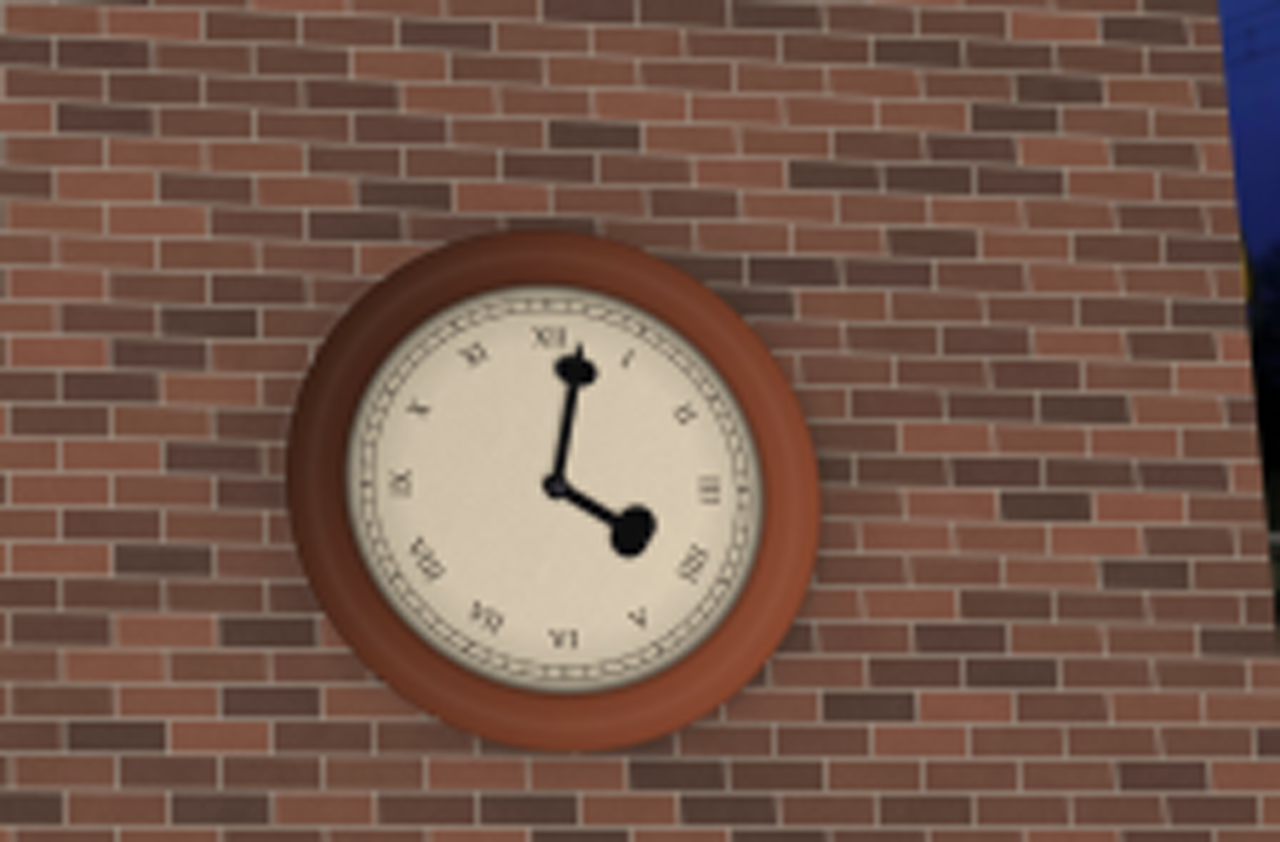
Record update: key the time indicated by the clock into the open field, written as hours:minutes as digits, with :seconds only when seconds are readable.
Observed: 4:02
